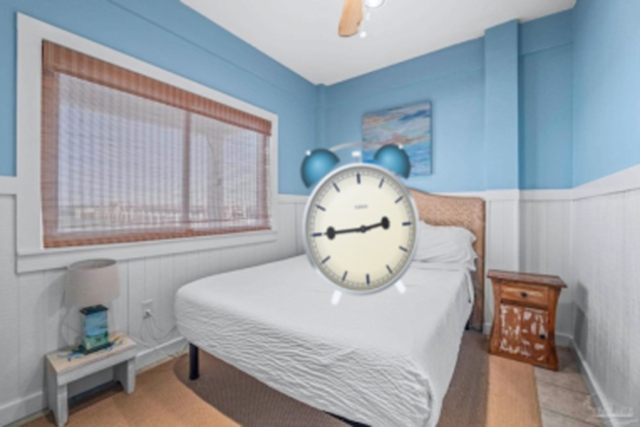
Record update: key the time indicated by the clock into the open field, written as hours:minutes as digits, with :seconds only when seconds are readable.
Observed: 2:45
